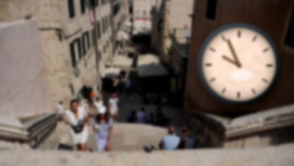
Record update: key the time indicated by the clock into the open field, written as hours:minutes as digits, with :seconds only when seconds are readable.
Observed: 9:56
